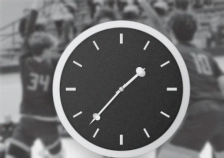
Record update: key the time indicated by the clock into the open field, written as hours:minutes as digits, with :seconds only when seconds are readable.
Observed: 1:37
